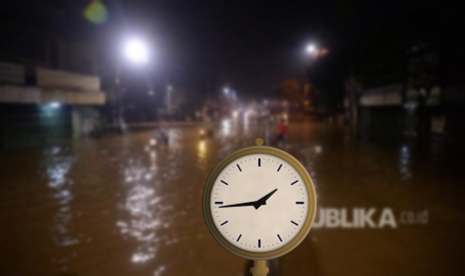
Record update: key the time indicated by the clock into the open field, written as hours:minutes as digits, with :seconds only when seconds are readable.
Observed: 1:44
